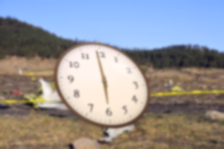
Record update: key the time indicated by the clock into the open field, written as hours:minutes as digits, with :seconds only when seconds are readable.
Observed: 5:59
